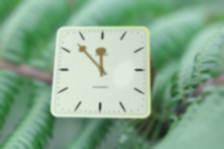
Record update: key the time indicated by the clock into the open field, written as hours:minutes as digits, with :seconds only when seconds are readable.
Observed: 11:53
